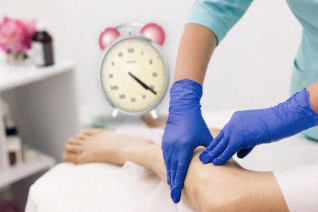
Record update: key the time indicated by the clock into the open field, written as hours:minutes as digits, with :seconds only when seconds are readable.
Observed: 4:21
